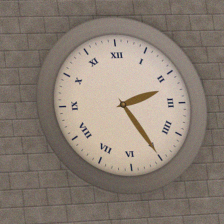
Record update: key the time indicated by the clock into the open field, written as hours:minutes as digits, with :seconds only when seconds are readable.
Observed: 2:25
